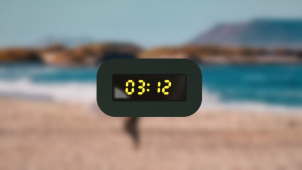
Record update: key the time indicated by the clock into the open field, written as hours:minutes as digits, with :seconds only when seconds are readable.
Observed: 3:12
